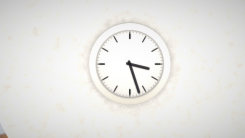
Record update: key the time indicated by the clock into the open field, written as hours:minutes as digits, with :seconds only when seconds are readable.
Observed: 3:27
